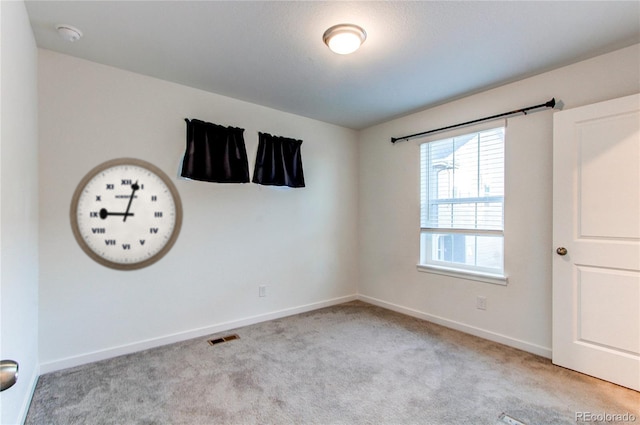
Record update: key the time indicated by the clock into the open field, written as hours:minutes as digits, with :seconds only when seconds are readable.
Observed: 9:03
